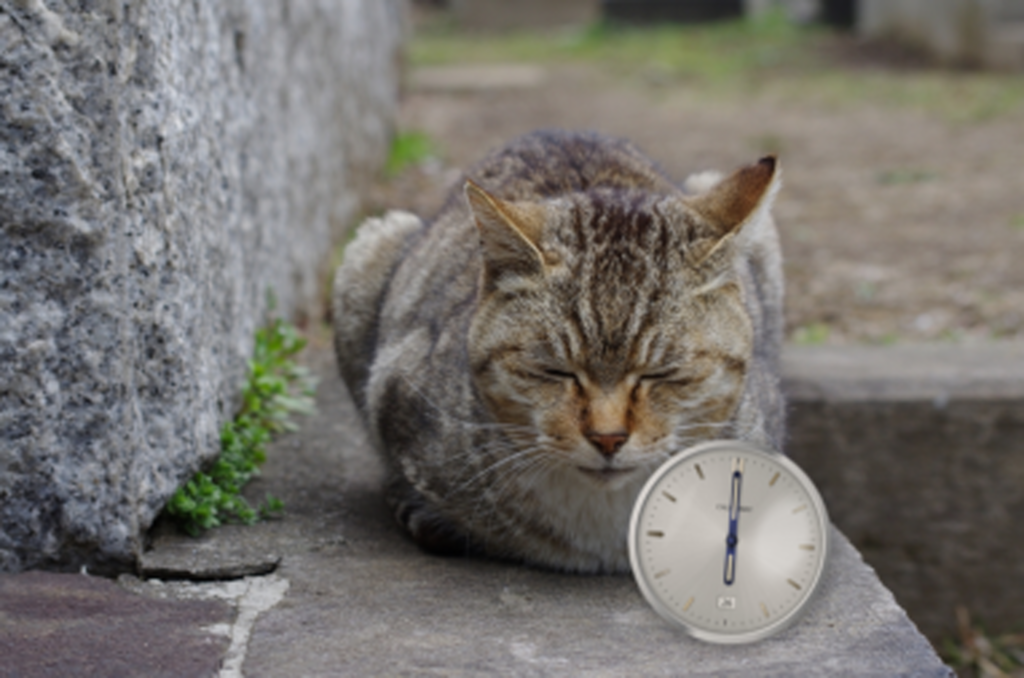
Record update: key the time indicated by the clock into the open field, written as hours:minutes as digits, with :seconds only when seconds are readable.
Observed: 6:00
